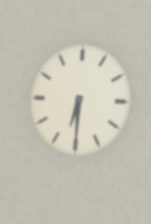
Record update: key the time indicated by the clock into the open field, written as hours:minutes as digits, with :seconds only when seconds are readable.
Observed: 6:30
